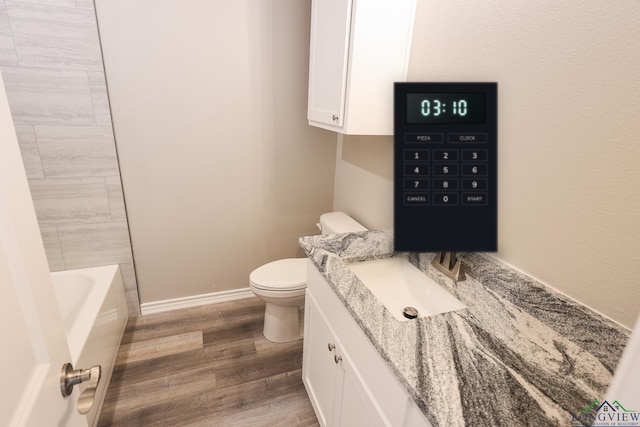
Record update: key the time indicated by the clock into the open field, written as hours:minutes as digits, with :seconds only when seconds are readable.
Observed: 3:10
